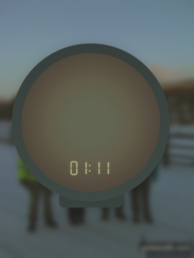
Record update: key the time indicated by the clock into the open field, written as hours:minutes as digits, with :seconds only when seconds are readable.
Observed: 1:11
